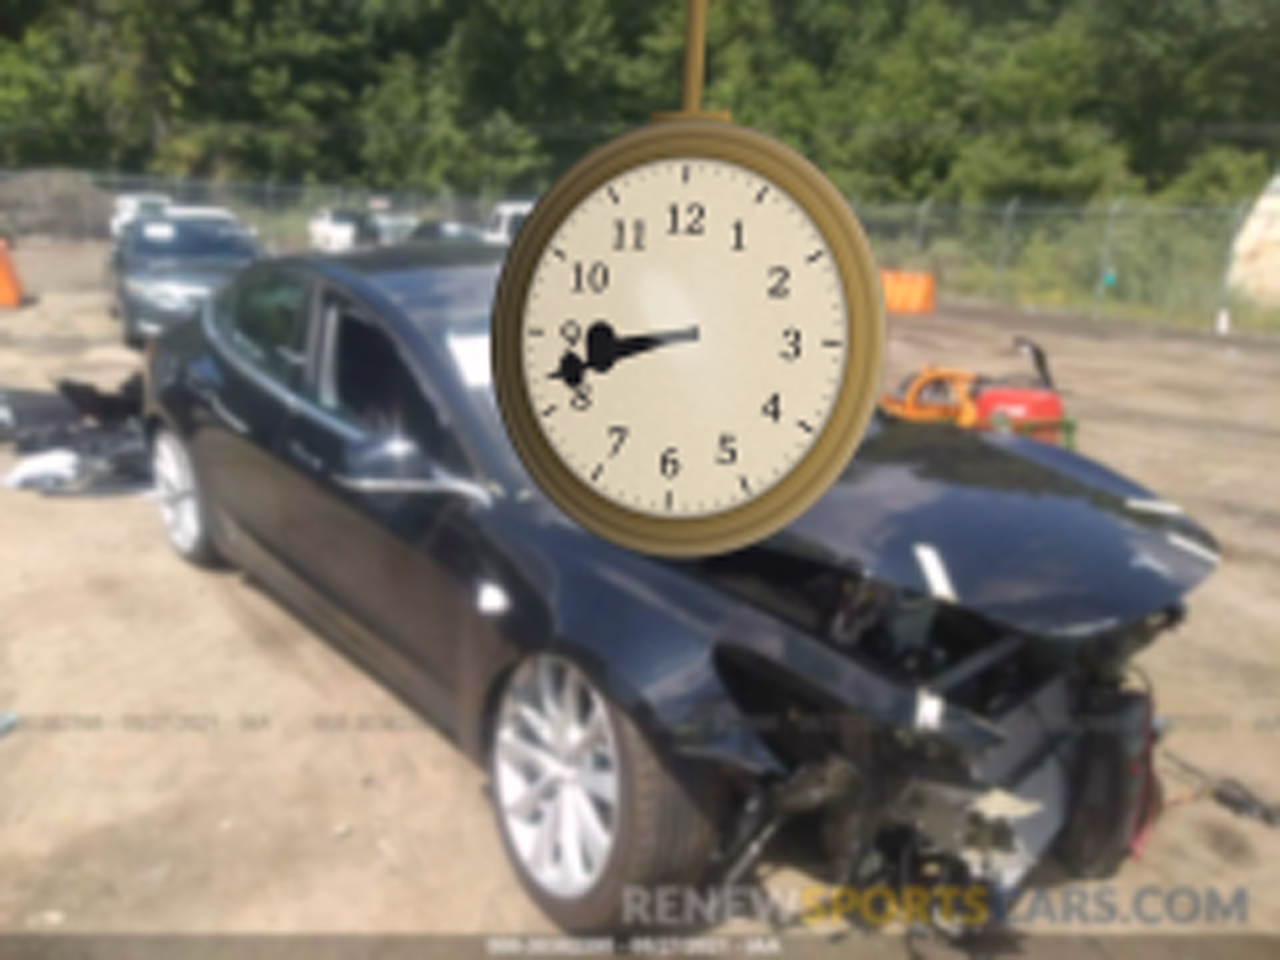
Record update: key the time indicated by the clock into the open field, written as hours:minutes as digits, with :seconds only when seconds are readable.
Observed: 8:42
